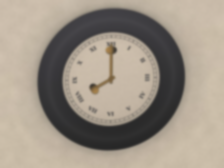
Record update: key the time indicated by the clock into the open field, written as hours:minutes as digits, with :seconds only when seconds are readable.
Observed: 8:00
